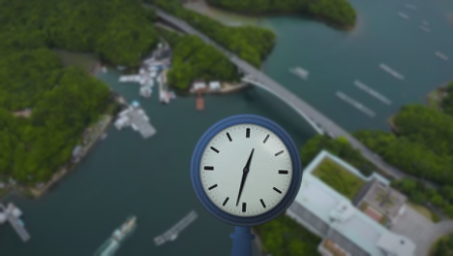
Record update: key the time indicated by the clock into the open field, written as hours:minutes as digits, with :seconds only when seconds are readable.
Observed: 12:32
